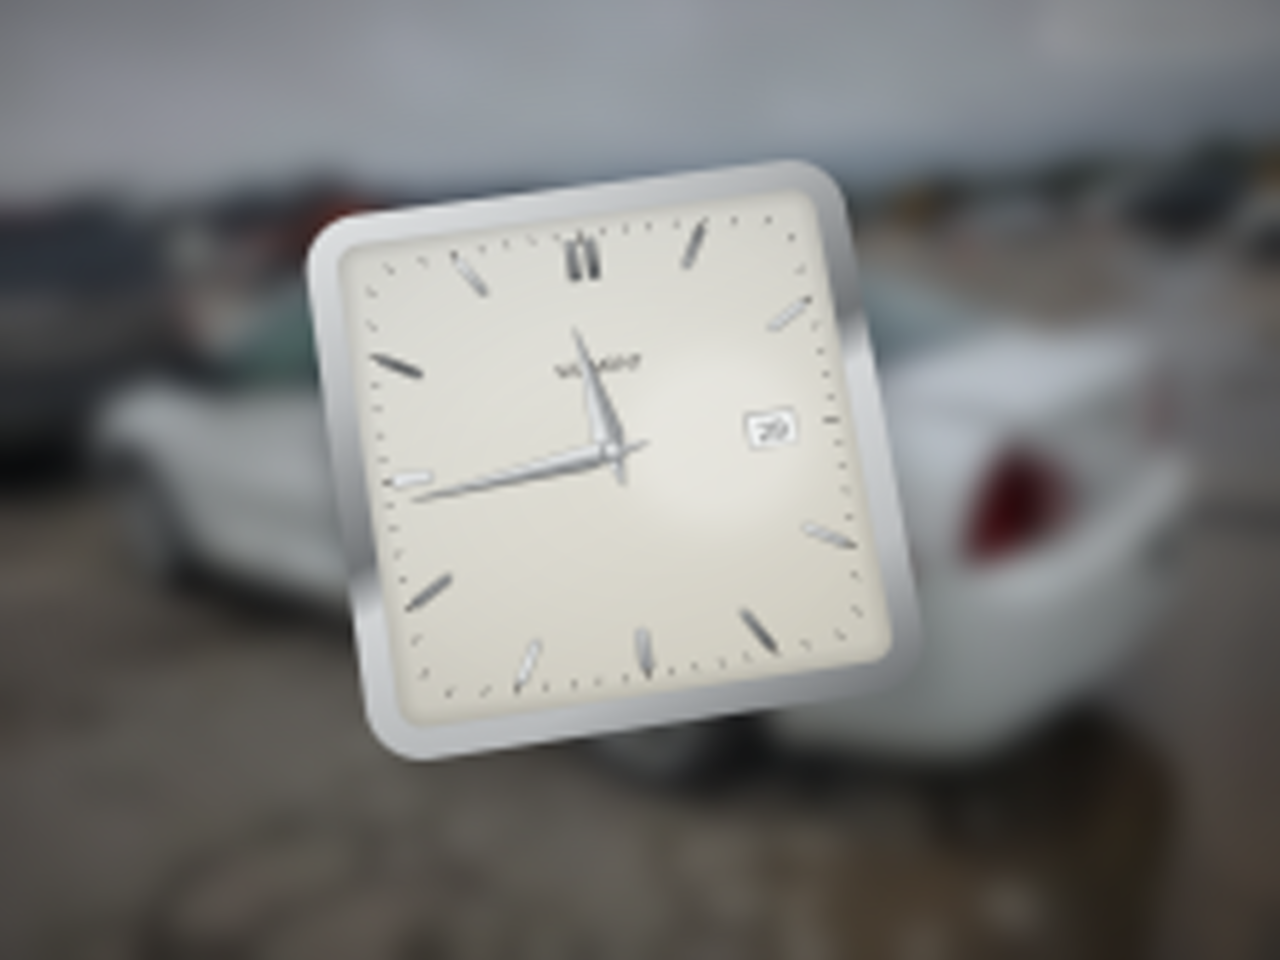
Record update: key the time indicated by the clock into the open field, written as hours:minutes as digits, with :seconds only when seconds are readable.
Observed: 11:44
